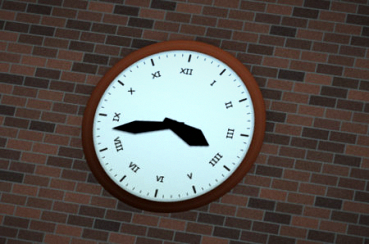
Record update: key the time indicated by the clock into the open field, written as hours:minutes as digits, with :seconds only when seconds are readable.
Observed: 3:43
